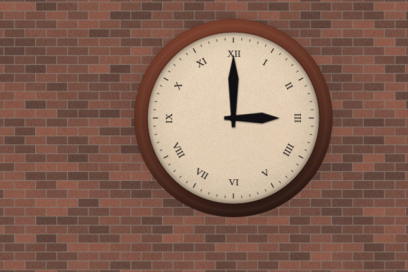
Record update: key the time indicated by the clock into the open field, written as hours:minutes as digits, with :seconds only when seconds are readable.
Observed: 3:00
